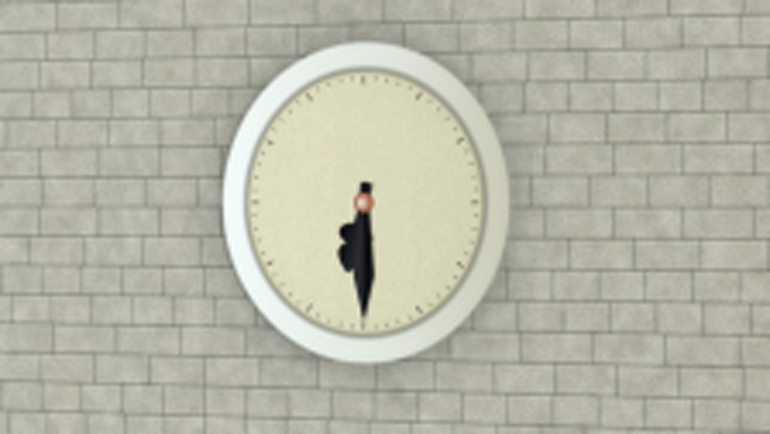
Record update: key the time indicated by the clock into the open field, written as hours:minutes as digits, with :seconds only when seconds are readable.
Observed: 6:30
